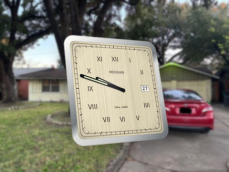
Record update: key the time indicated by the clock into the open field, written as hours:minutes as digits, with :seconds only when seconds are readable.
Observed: 9:48
